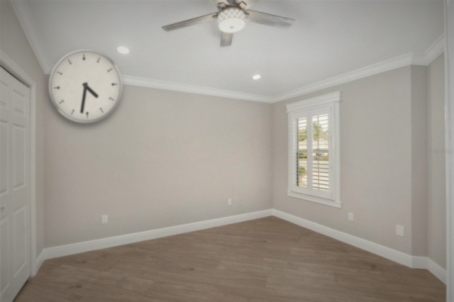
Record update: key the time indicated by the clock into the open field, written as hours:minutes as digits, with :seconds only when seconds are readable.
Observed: 4:32
